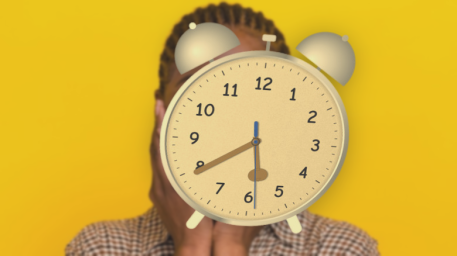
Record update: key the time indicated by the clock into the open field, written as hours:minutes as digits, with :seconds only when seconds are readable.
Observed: 5:39:29
